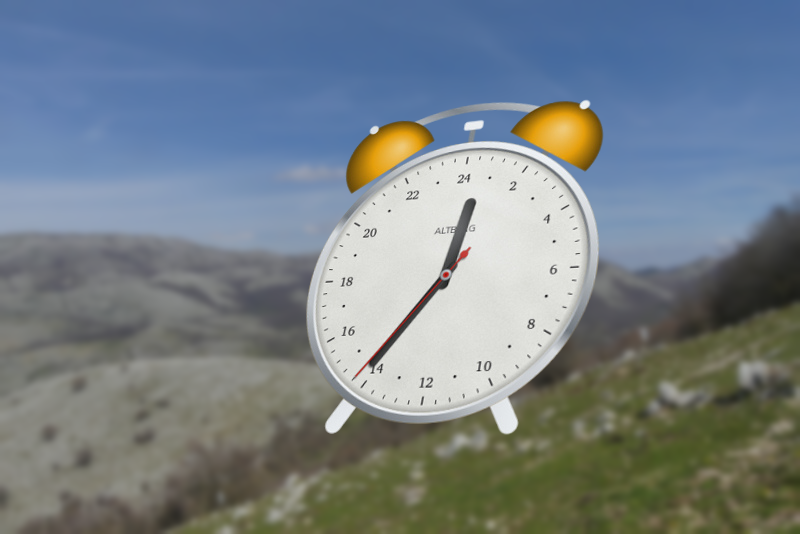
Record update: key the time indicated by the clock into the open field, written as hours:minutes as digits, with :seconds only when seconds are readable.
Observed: 0:35:36
